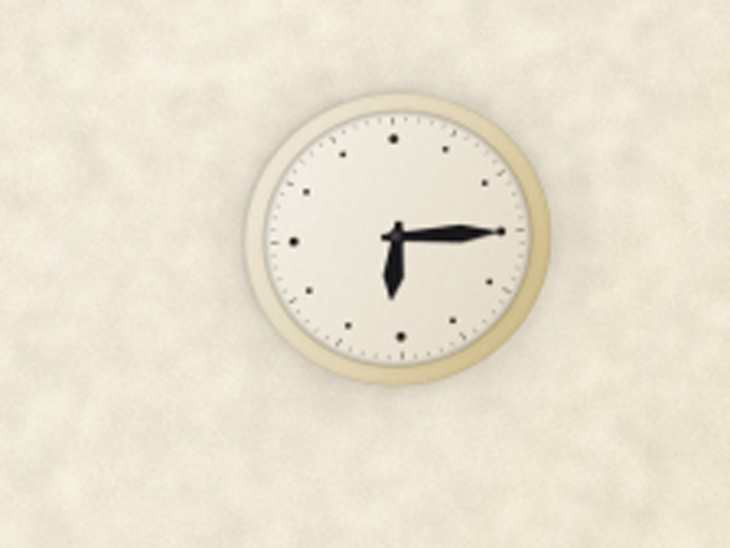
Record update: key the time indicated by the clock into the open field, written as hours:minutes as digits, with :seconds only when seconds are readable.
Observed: 6:15
